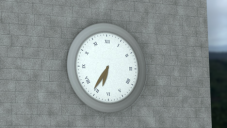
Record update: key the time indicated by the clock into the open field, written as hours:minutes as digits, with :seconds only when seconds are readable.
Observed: 6:36
